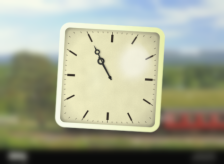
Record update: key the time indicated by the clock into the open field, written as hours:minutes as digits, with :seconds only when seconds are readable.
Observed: 10:55
